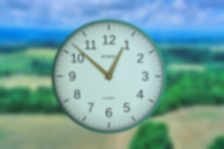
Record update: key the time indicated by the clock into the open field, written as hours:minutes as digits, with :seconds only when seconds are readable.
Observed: 12:52
